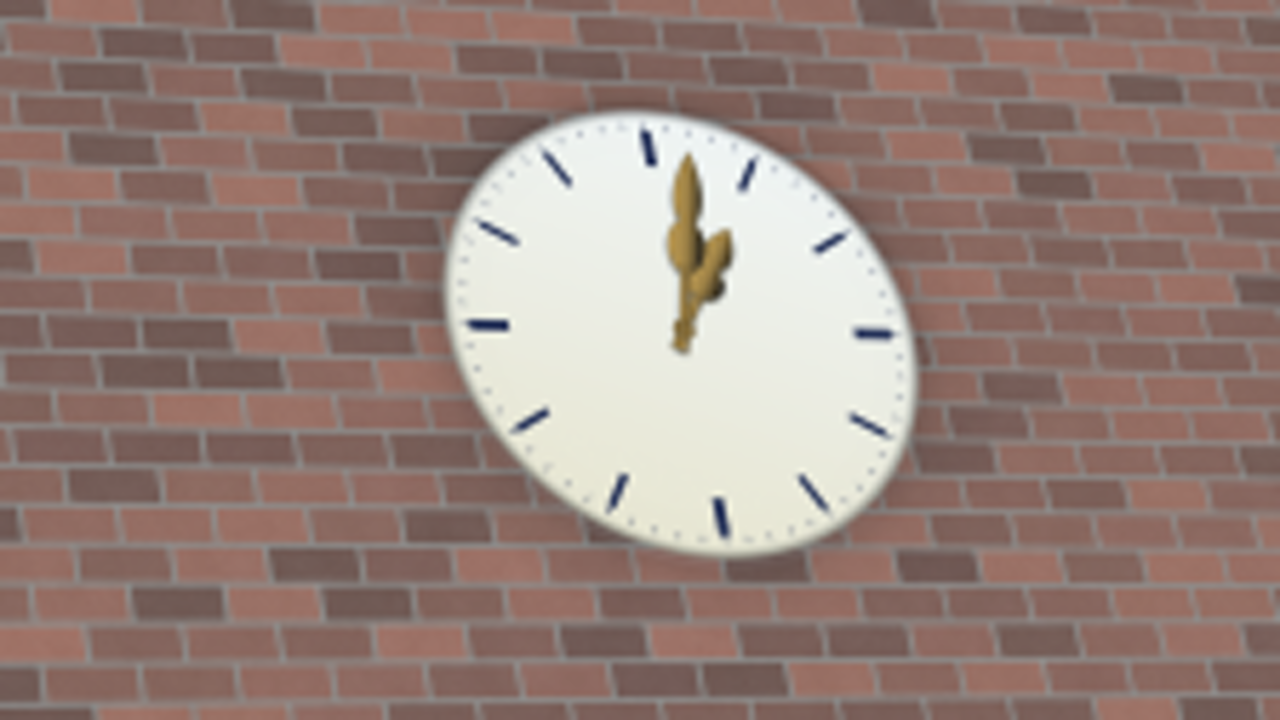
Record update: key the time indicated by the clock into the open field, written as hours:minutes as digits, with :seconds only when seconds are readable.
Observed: 1:02
